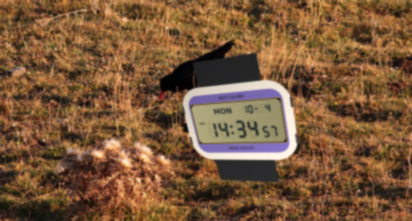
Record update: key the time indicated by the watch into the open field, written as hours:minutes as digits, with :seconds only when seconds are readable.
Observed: 14:34:57
